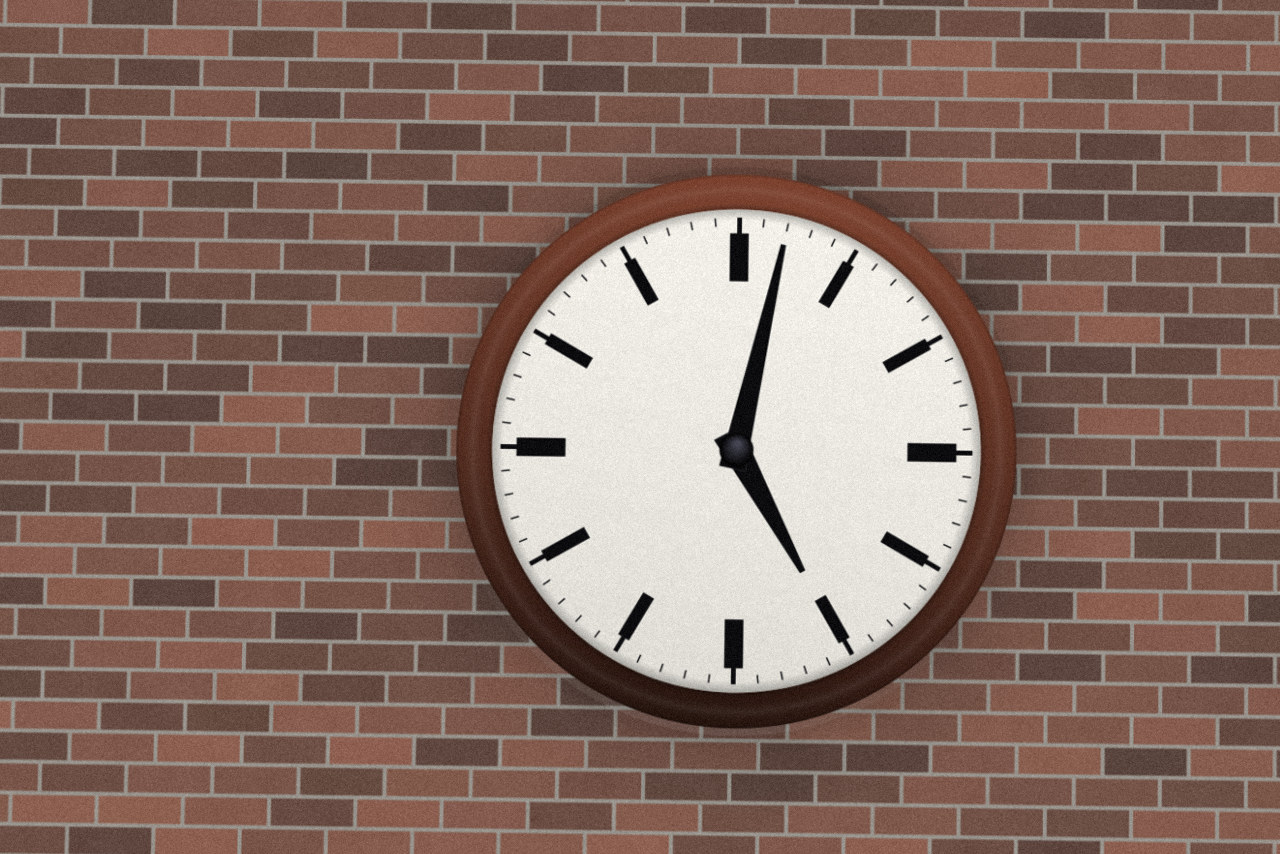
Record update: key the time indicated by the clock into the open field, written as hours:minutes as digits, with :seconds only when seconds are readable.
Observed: 5:02
